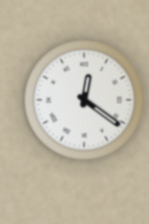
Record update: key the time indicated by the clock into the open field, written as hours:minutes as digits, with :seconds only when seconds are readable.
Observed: 12:21
